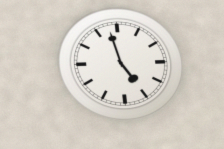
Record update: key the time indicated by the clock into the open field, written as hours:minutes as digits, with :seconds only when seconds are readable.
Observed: 4:58
